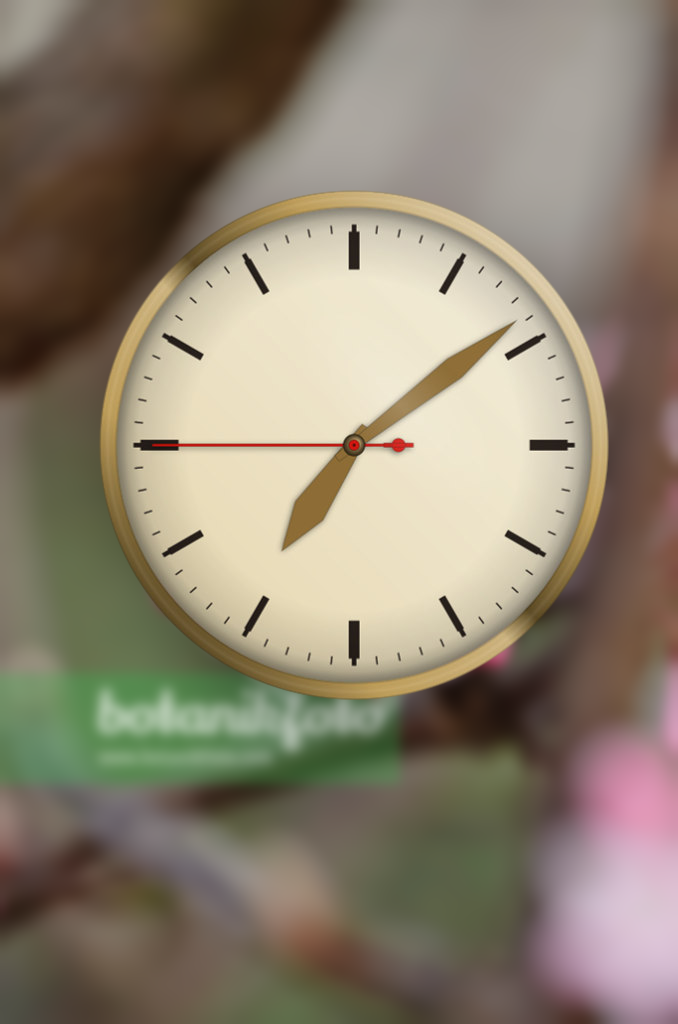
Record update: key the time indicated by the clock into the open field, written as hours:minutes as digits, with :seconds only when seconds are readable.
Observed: 7:08:45
